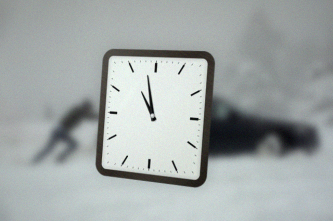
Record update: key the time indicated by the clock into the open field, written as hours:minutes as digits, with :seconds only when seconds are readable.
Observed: 10:58
